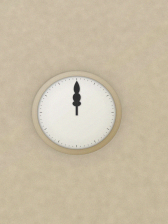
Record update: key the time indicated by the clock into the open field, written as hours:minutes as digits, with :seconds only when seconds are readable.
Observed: 12:00
